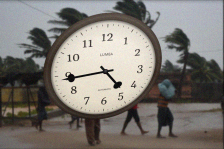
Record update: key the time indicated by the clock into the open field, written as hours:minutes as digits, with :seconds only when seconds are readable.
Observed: 4:44
